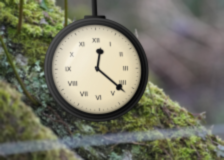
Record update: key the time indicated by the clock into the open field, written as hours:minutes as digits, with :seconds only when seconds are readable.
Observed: 12:22
